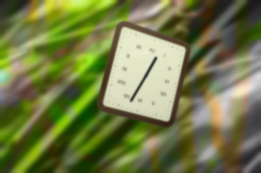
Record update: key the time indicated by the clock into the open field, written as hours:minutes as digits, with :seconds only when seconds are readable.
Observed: 12:33
